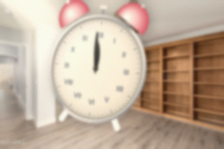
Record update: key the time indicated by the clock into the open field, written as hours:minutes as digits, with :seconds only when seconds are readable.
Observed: 11:59
